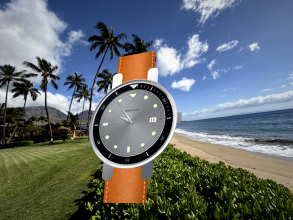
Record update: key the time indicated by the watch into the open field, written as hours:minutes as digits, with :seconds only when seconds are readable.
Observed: 9:54
